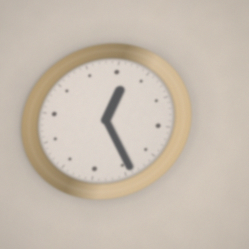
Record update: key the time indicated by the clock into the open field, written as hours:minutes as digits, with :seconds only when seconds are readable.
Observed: 12:24
